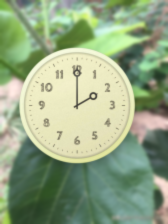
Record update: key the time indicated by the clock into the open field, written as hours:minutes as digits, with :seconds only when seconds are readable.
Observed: 2:00
